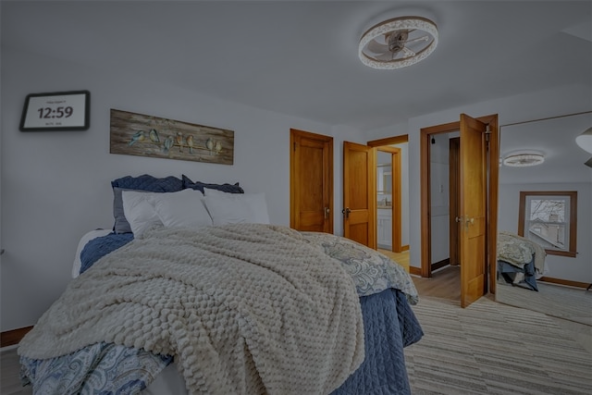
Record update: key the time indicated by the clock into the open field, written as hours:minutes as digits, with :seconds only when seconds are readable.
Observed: 12:59
